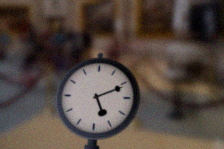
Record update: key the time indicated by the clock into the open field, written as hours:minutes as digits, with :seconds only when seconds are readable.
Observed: 5:11
